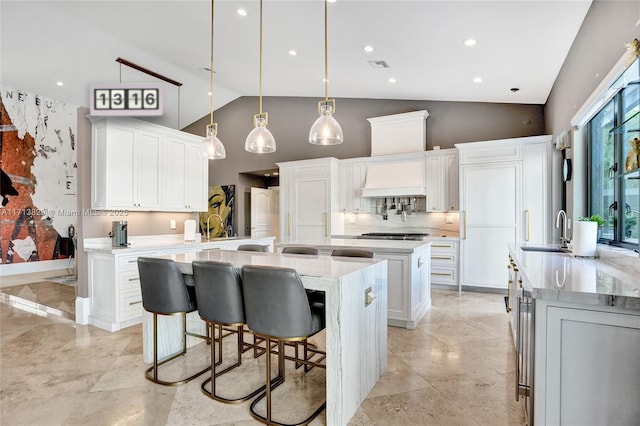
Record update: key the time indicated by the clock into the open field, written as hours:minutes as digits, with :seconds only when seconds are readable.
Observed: 13:16
